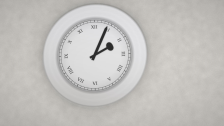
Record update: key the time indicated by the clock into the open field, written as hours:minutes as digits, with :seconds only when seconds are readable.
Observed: 2:04
